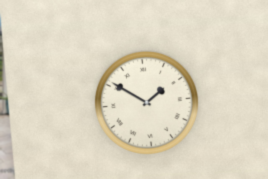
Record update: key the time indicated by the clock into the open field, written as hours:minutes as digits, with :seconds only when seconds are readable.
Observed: 1:51
